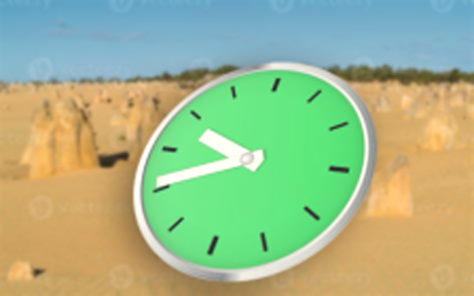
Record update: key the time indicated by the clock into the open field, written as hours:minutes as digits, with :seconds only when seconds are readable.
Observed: 9:41
